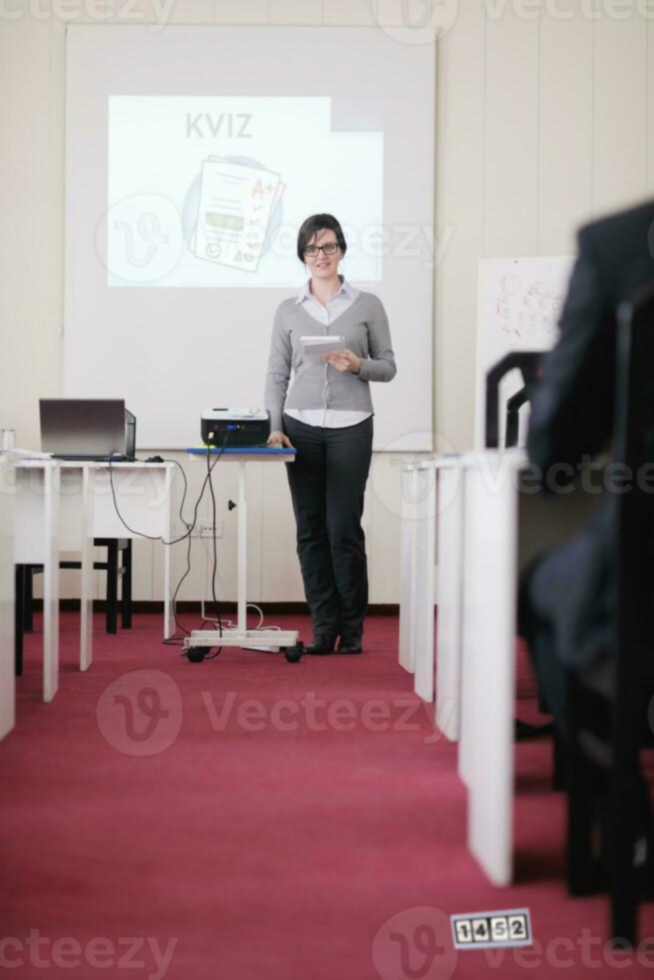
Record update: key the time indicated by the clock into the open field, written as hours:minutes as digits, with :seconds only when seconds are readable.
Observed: 14:52
